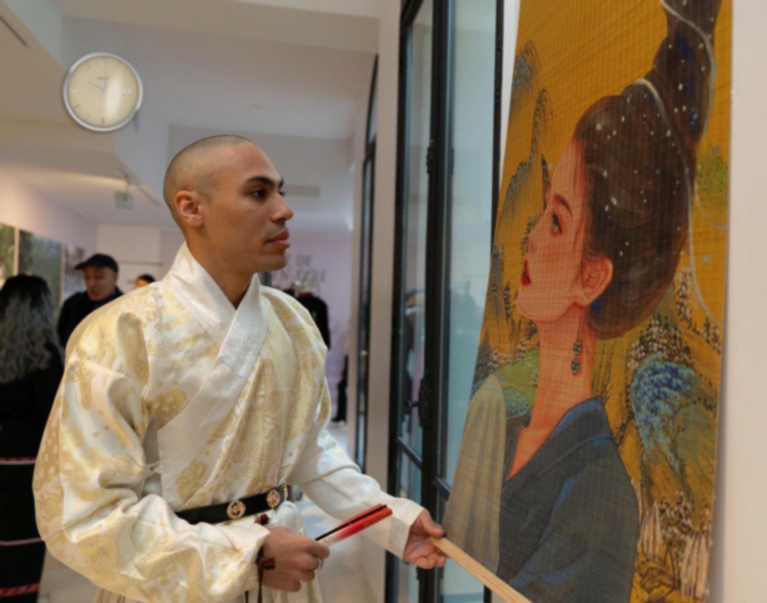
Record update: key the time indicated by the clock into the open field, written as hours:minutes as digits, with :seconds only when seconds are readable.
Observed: 10:01
